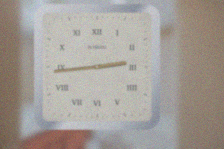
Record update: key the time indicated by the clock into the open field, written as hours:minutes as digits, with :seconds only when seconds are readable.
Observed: 2:44
